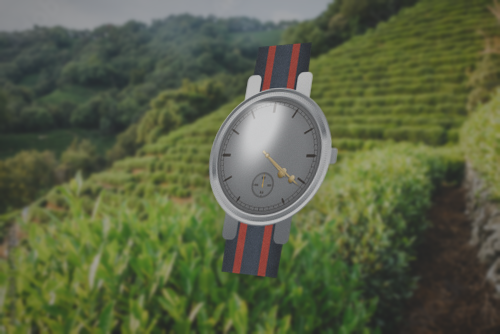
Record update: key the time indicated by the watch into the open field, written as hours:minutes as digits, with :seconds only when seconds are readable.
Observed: 4:21
